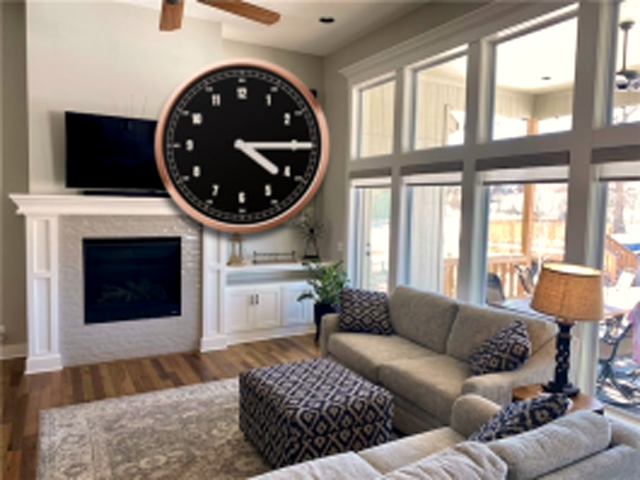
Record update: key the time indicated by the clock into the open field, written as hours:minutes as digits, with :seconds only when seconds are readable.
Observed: 4:15
